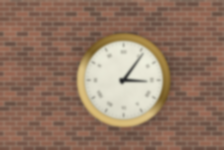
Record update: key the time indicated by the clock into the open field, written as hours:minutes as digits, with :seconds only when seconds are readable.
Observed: 3:06
